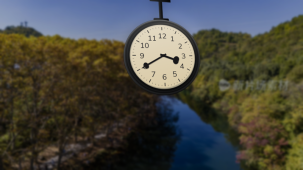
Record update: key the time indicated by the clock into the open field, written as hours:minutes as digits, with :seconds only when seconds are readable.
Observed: 3:40
